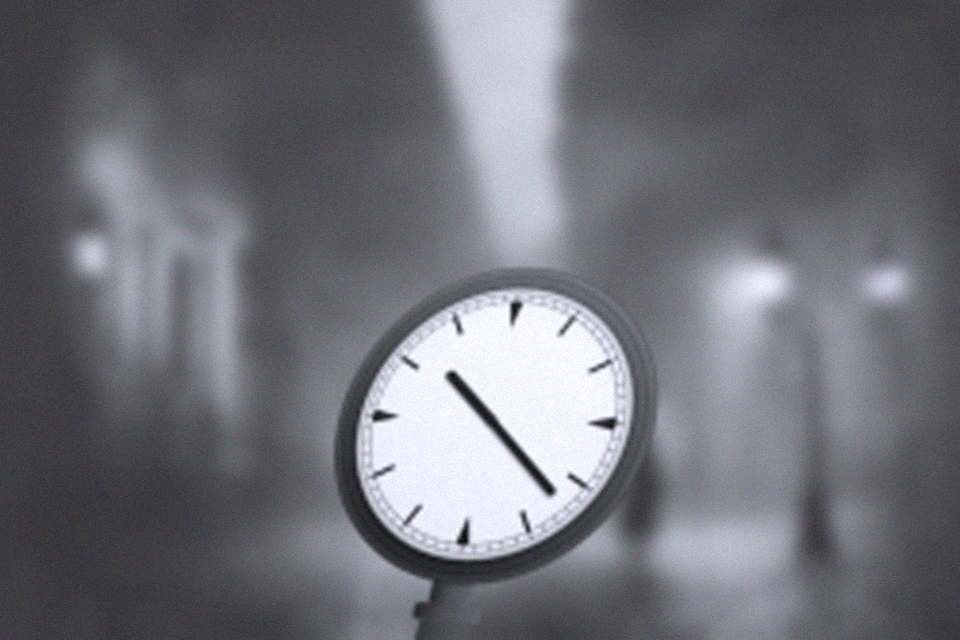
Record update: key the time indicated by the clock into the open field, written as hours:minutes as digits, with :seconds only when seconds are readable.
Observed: 10:22
